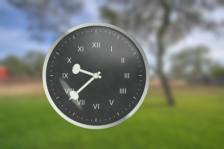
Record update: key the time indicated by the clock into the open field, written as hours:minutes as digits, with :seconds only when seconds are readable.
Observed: 9:38
